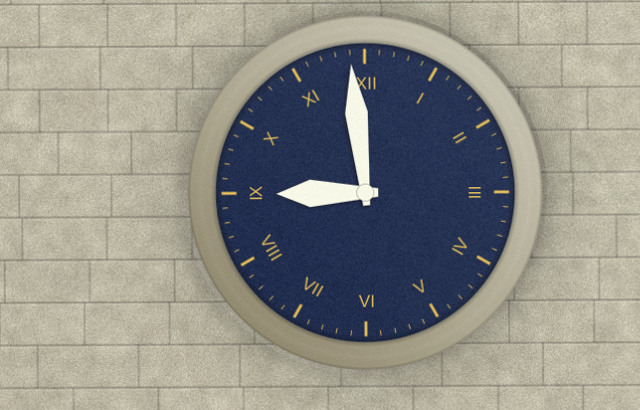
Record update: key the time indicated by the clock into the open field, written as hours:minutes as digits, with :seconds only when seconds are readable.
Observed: 8:59
